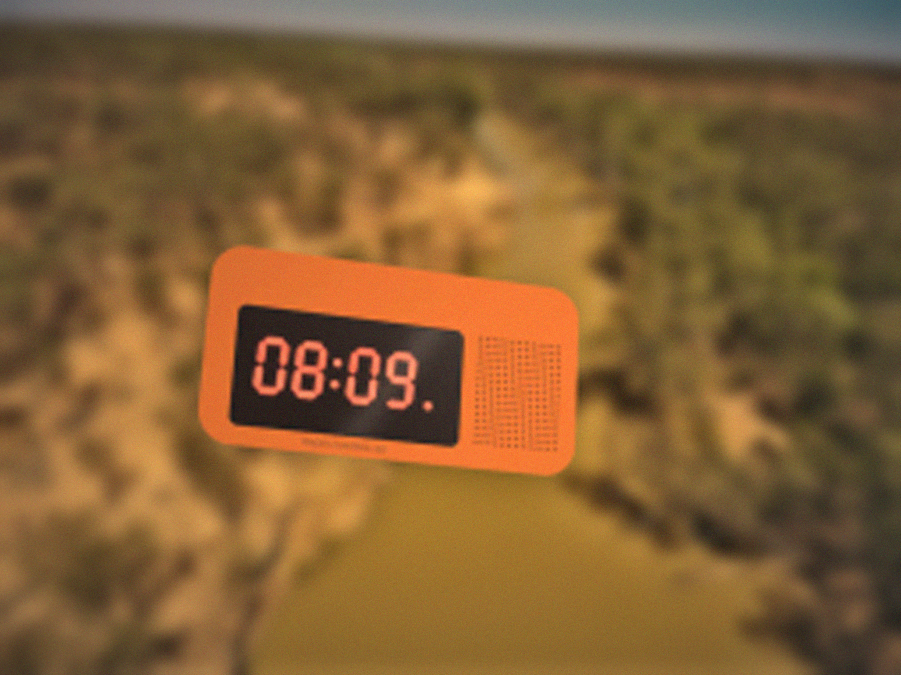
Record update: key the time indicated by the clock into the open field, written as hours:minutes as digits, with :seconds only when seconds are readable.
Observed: 8:09
